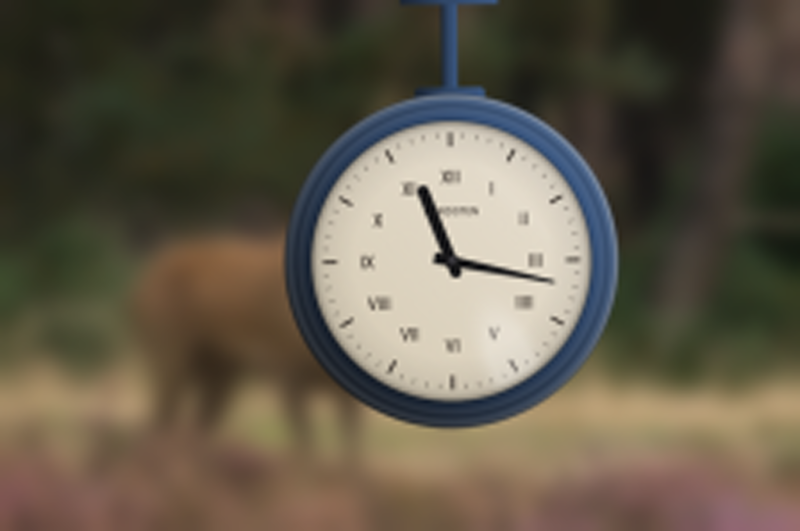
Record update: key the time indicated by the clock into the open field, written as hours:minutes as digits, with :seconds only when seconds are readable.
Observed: 11:17
